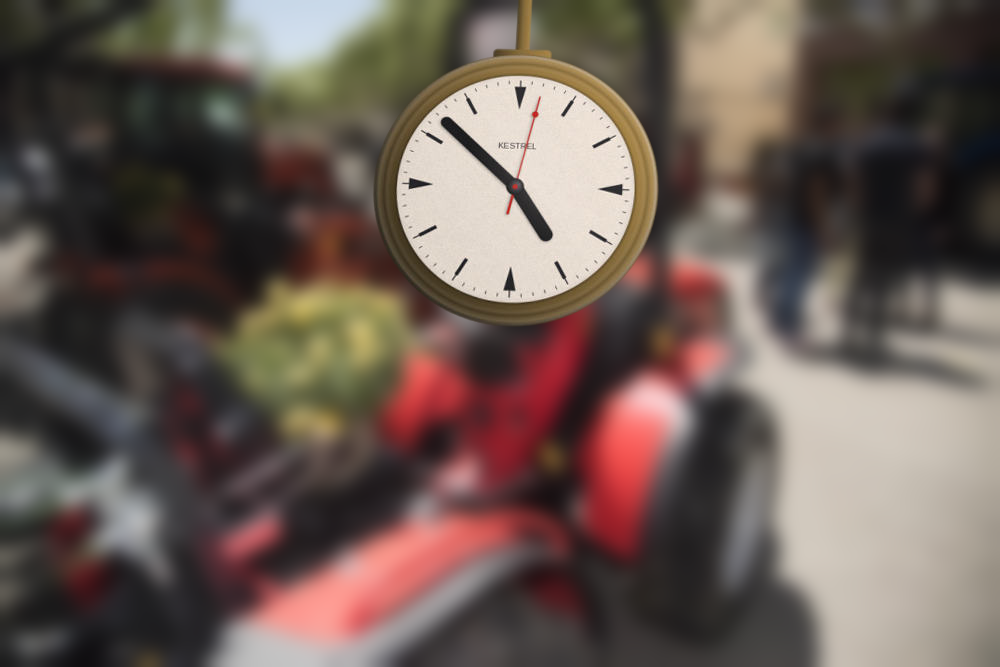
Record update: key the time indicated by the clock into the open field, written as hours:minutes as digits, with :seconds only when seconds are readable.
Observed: 4:52:02
